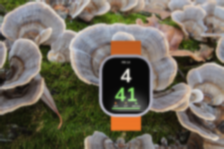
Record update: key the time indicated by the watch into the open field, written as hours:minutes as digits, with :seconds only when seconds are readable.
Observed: 4:41
